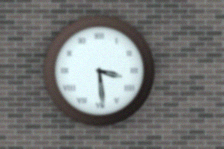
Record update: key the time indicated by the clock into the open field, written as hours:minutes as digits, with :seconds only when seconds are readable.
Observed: 3:29
